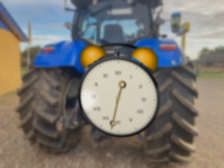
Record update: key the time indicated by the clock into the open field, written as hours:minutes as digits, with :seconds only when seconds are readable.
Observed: 12:32
